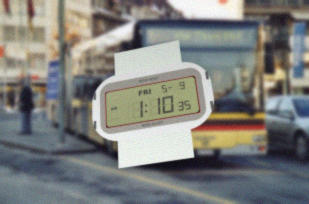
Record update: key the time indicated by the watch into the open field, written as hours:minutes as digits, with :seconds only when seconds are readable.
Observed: 1:10
